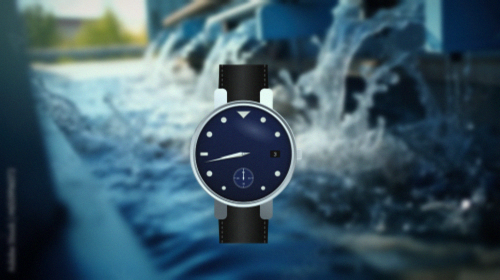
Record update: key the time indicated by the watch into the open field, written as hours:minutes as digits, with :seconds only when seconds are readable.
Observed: 8:43
